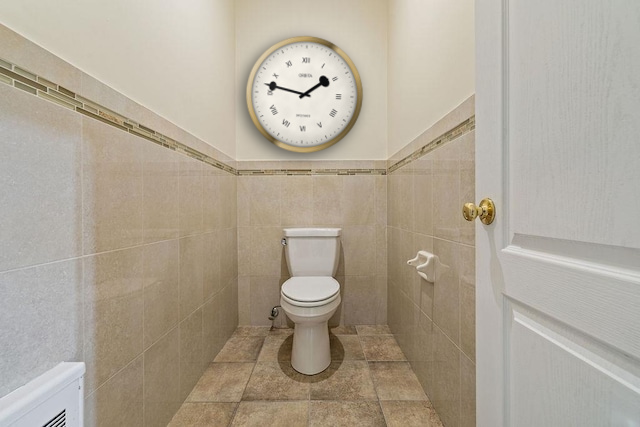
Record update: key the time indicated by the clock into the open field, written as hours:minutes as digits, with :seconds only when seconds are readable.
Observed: 1:47
